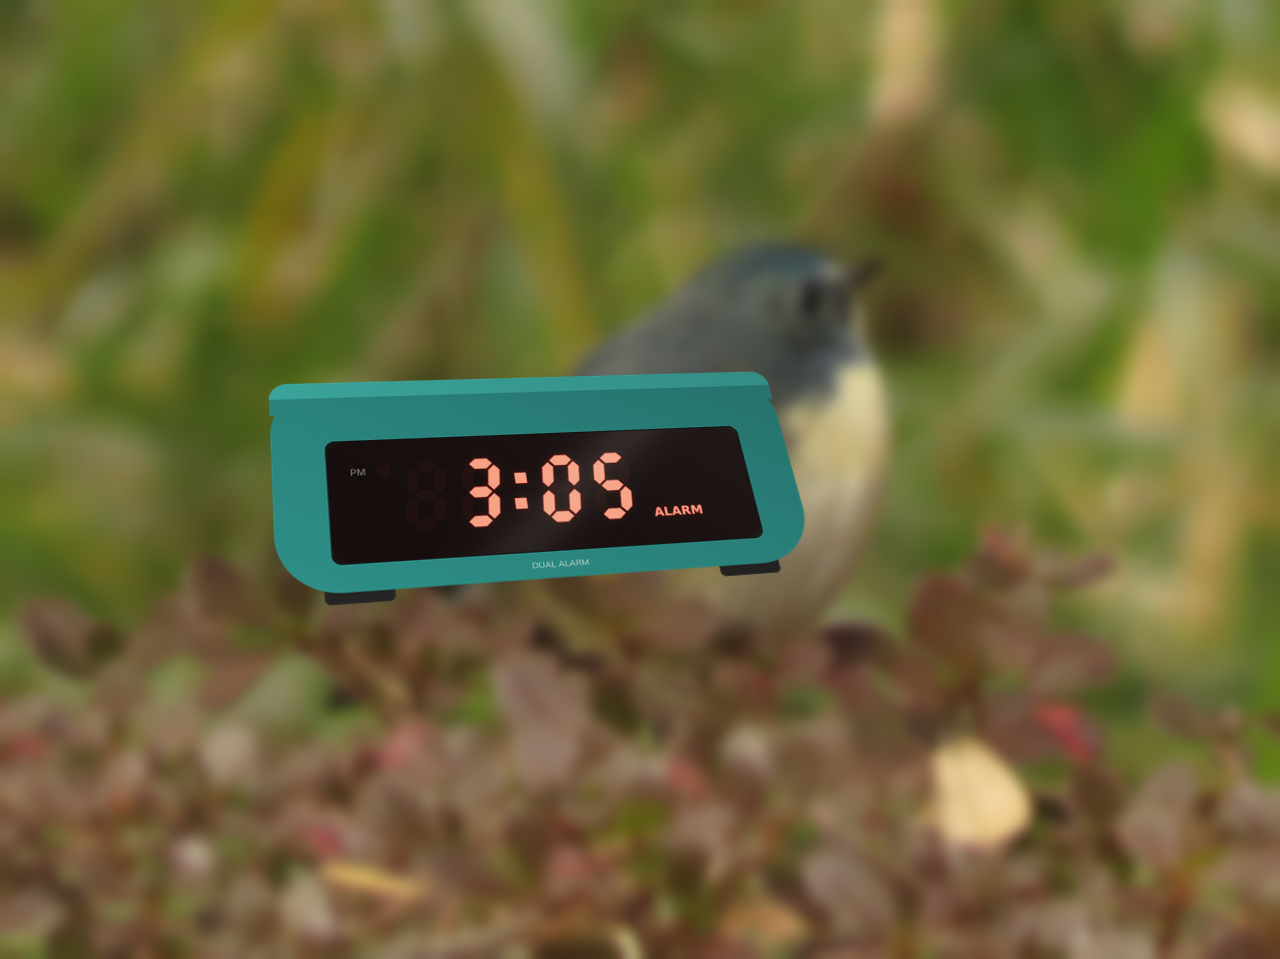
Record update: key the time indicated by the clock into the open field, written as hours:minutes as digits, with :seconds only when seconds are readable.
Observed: 3:05
